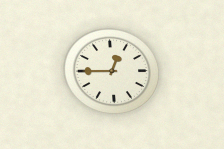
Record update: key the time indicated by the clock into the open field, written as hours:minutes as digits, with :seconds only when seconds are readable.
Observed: 12:45
